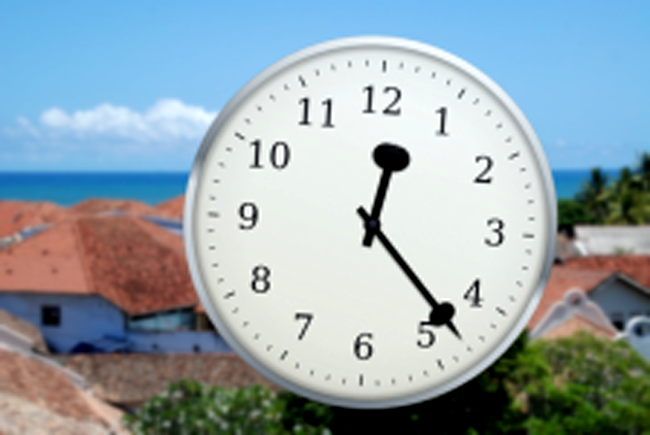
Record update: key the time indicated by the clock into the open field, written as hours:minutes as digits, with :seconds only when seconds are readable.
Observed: 12:23
